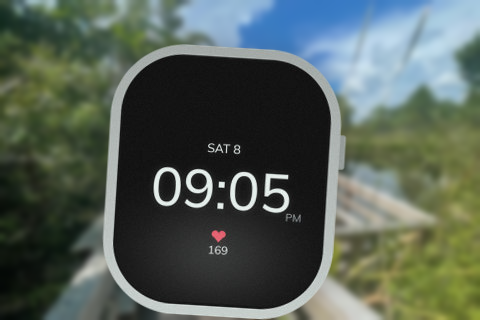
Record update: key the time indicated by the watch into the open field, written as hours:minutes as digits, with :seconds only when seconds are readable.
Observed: 9:05
